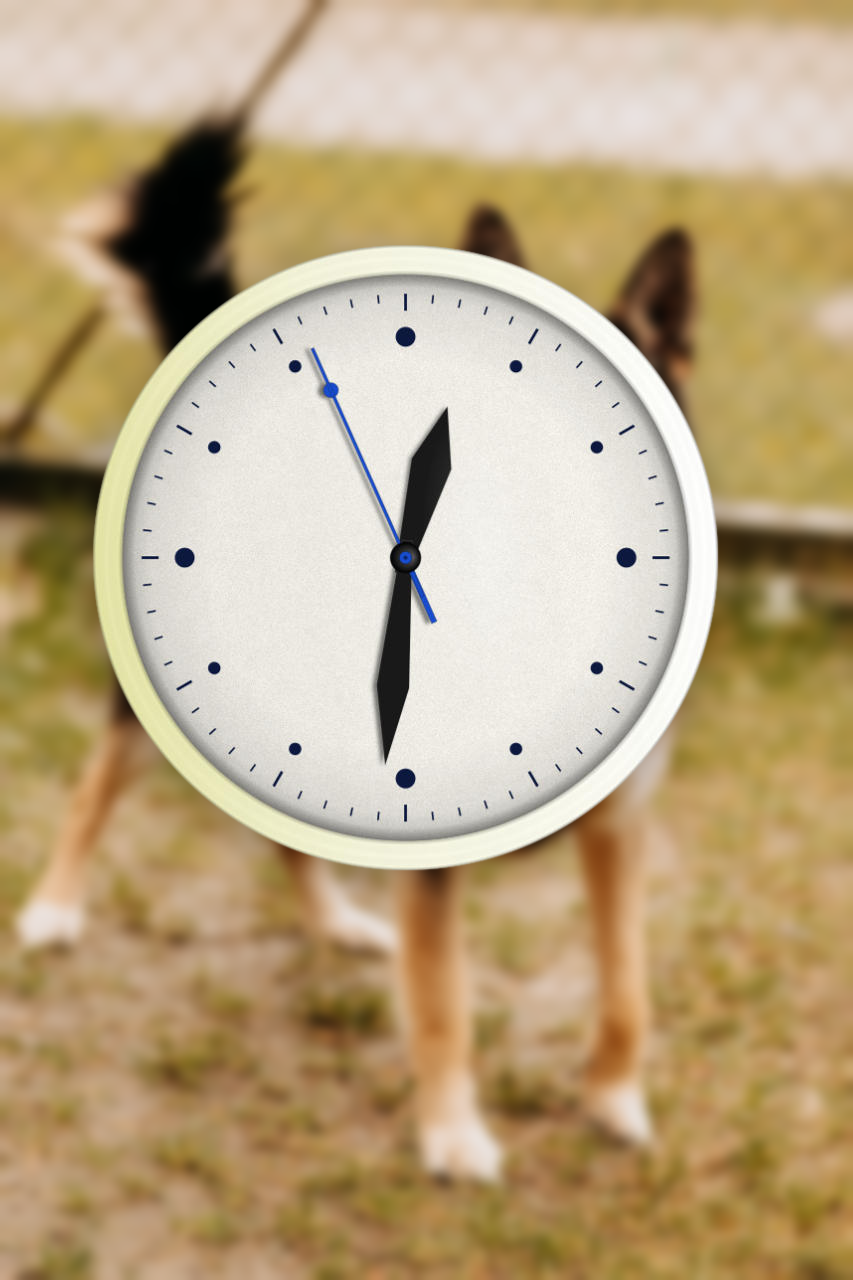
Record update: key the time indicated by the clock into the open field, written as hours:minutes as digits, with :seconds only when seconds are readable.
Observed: 12:30:56
